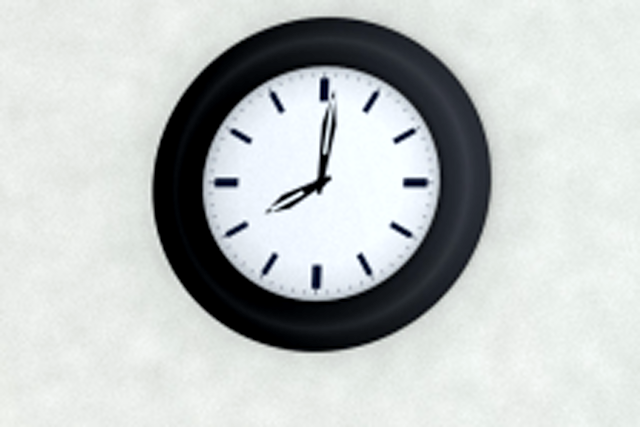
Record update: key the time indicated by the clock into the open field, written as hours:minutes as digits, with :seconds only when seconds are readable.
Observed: 8:01
